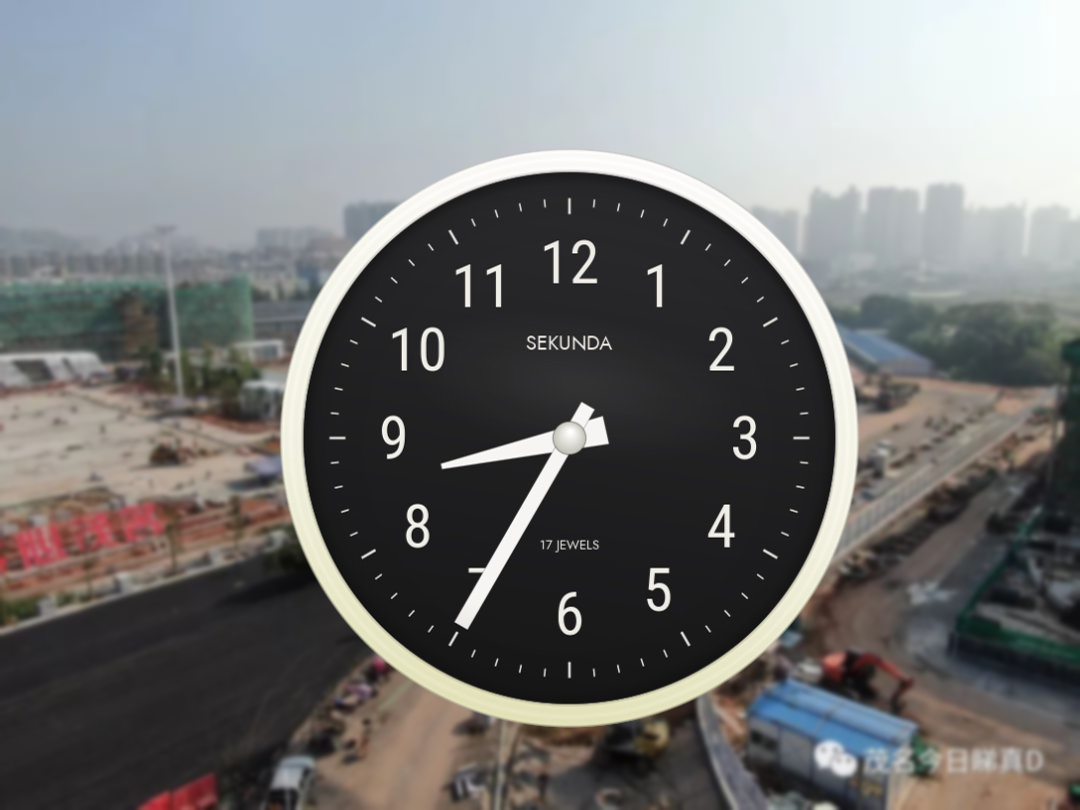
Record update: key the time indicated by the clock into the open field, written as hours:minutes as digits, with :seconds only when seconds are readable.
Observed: 8:35
